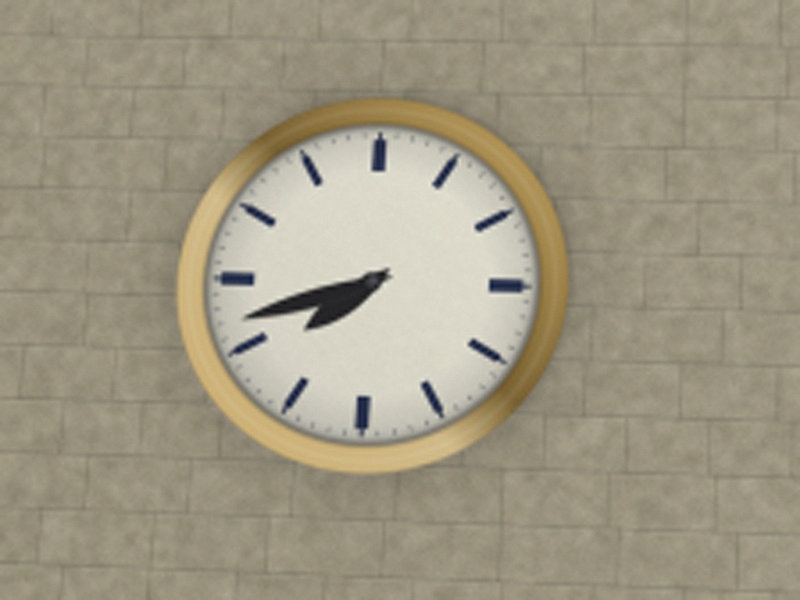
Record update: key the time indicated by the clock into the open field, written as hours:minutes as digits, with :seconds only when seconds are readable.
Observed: 7:42
